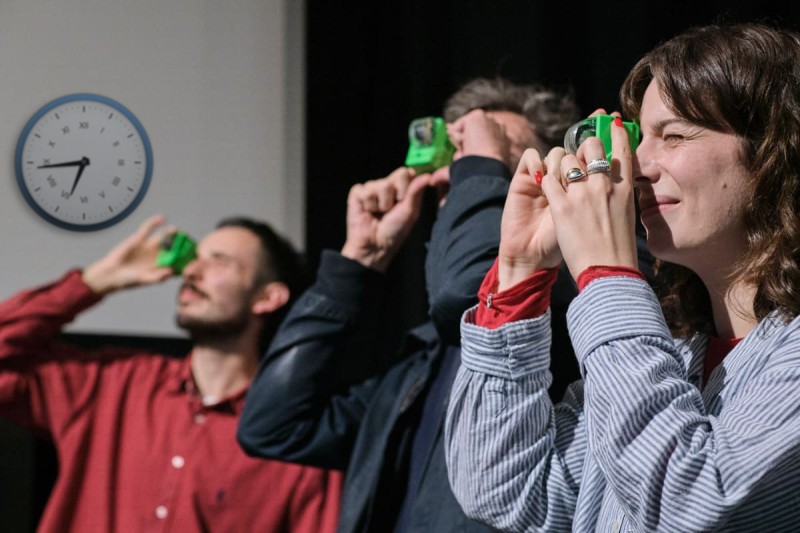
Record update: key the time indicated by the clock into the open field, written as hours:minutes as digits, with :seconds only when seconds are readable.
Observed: 6:44
